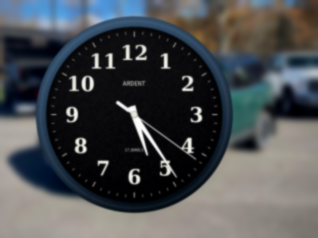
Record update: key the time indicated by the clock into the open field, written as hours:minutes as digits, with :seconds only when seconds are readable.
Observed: 5:24:21
